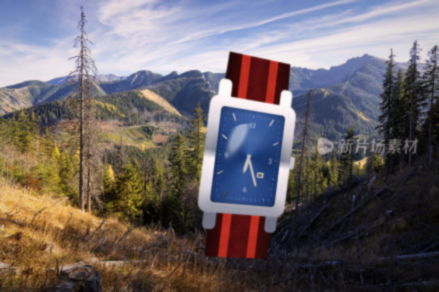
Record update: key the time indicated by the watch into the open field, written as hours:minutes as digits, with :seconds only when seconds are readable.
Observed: 6:26
